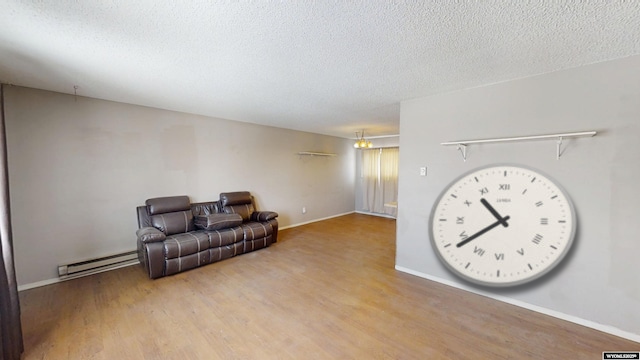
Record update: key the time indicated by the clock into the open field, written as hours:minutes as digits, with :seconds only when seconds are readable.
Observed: 10:39
